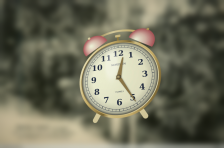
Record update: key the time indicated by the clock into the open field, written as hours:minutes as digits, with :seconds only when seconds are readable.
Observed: 12:25
